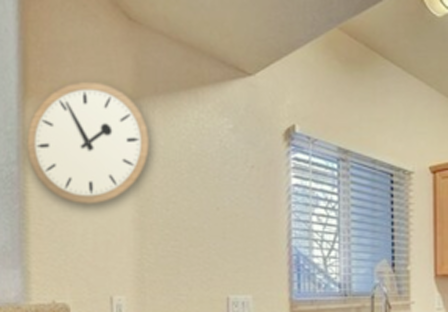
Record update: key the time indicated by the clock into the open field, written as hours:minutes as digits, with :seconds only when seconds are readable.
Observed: 1:56
